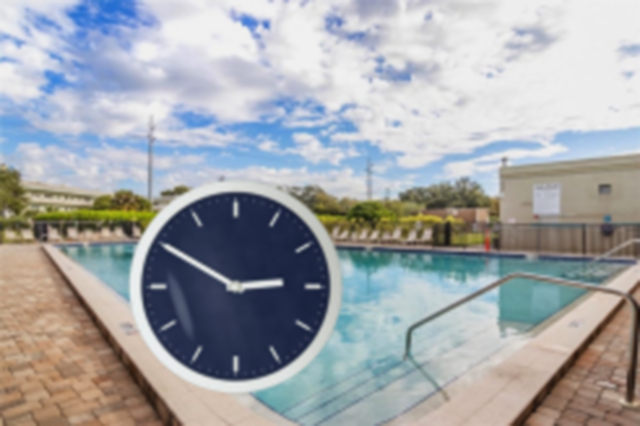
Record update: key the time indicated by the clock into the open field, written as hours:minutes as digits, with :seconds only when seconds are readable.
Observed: 2:50
